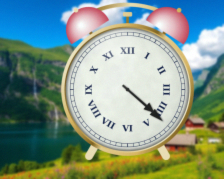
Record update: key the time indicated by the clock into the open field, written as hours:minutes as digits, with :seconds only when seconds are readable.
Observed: 4:22
